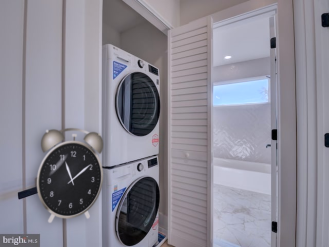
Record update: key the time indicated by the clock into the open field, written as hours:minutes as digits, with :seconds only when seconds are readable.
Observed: 11:09
